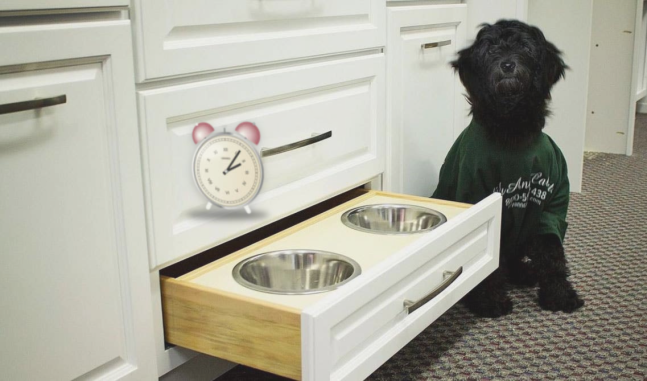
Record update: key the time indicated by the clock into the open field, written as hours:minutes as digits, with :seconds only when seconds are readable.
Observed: 2:06
